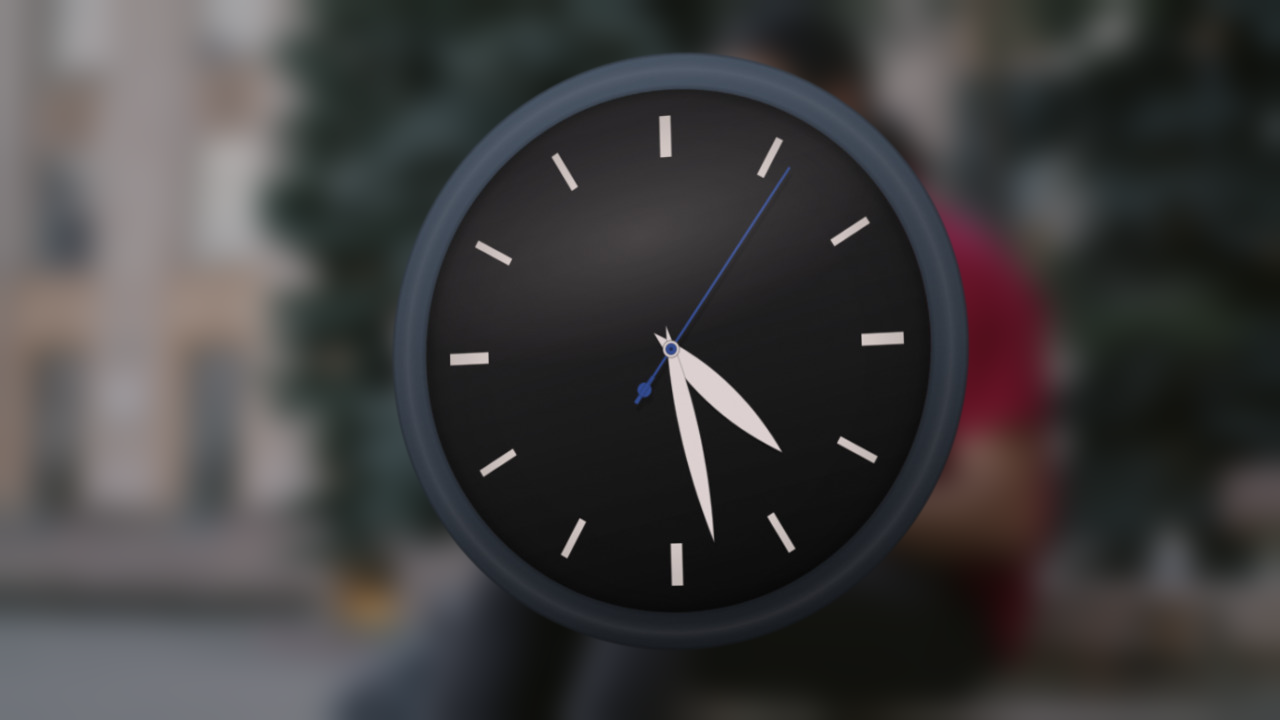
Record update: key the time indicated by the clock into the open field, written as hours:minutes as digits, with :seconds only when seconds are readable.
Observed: 4:28:06
